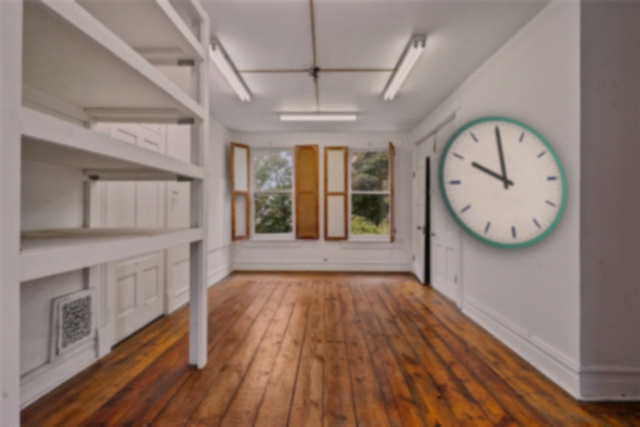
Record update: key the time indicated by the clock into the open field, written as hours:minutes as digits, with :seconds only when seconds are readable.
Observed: 10:00
